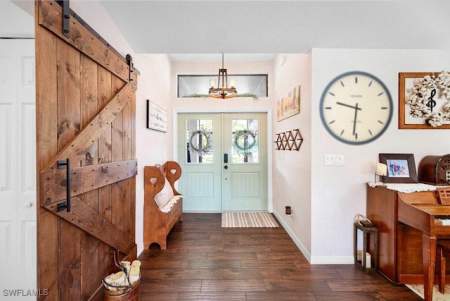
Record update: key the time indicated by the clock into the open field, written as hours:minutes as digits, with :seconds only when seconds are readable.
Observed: 9:31
